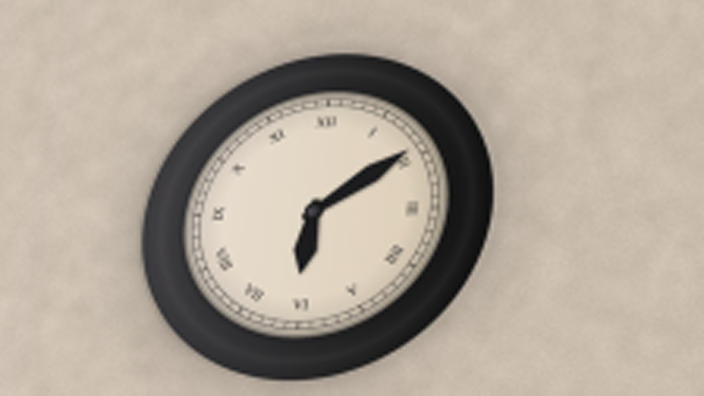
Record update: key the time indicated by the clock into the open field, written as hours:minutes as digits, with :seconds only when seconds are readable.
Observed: 6:09
